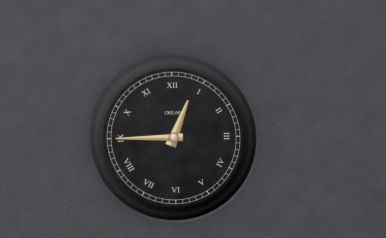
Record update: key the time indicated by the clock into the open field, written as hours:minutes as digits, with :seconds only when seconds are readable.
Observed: 12:45
